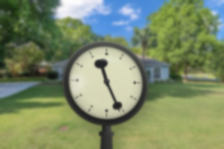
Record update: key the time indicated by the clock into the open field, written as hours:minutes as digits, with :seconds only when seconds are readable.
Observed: 11:26
